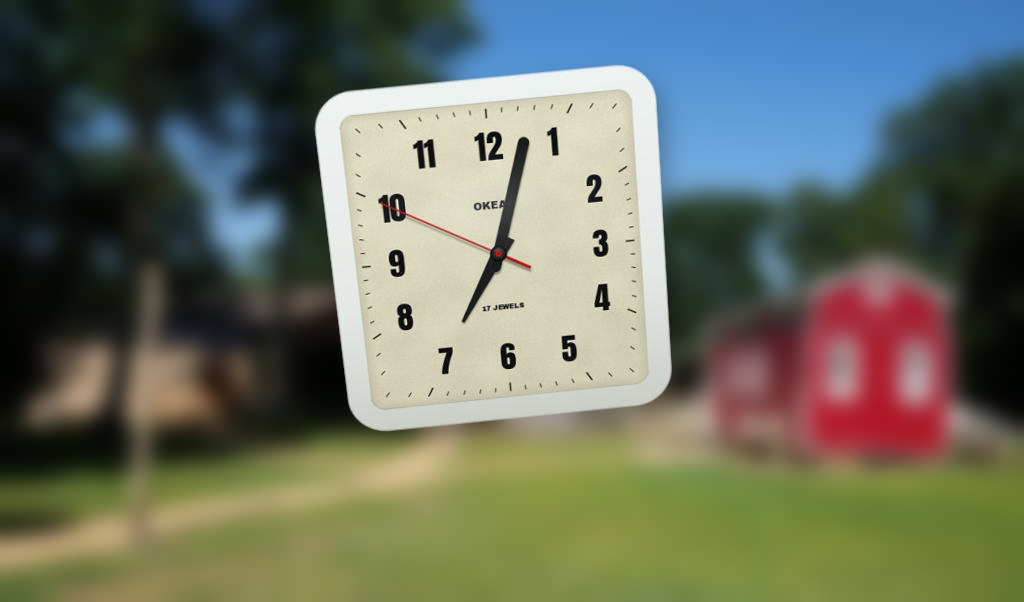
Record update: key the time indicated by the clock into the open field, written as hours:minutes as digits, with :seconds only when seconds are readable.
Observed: 7:02:50
